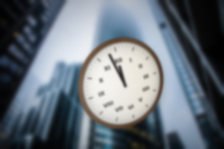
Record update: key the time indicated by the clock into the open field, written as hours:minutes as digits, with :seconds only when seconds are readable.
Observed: 11:58
